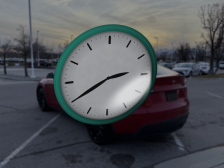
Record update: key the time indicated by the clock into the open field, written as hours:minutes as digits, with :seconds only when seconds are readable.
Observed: 2:40
